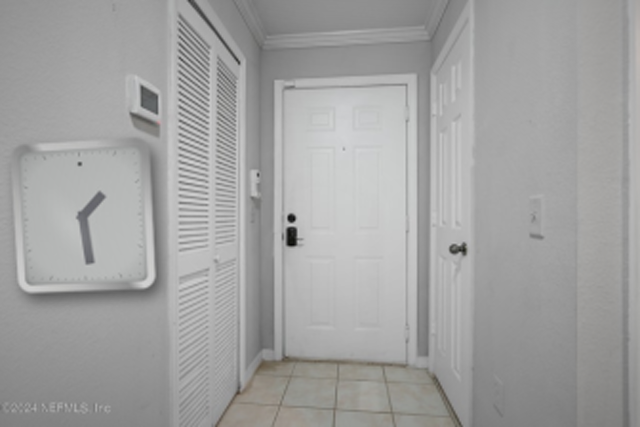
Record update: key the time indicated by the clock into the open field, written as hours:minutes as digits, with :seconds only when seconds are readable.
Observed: 1:29
